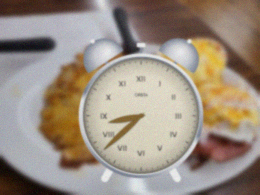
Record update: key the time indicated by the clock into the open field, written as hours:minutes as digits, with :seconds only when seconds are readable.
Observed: 8:38
